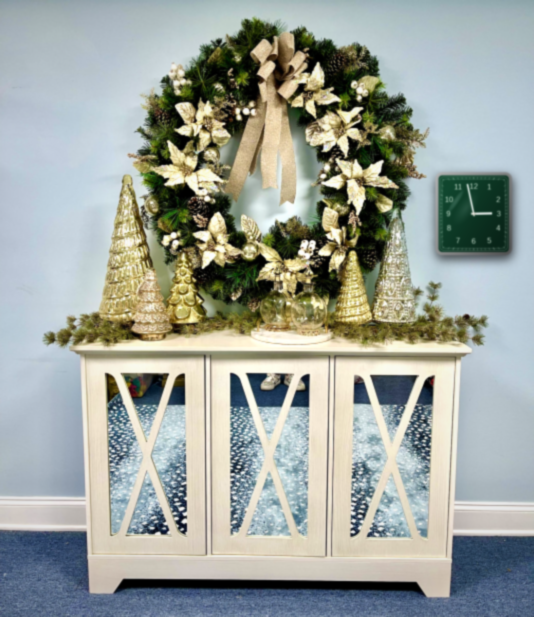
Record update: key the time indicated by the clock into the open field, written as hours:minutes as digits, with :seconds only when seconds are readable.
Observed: 2:58
